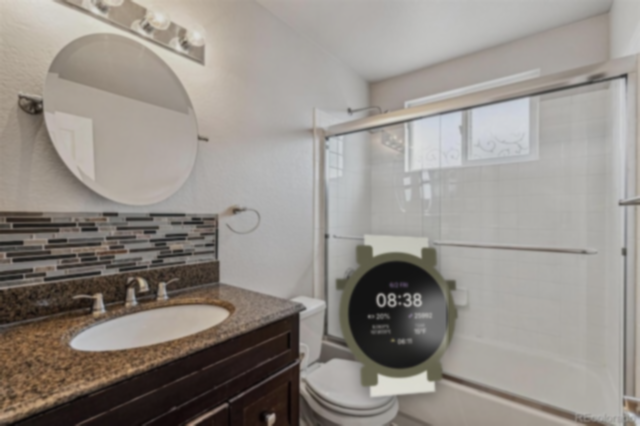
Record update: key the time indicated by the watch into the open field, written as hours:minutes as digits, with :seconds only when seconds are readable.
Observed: 8:38
